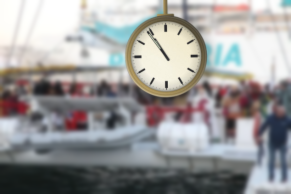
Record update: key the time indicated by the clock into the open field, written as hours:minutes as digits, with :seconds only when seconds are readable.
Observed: 10:54
